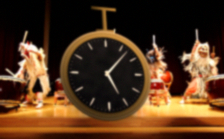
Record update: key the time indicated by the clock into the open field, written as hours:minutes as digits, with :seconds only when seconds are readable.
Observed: 5:07
